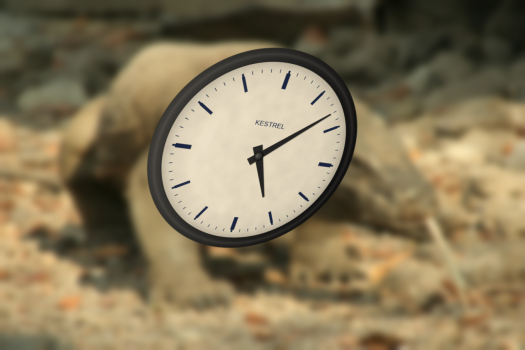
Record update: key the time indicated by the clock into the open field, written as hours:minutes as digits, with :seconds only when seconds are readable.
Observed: 5:08
